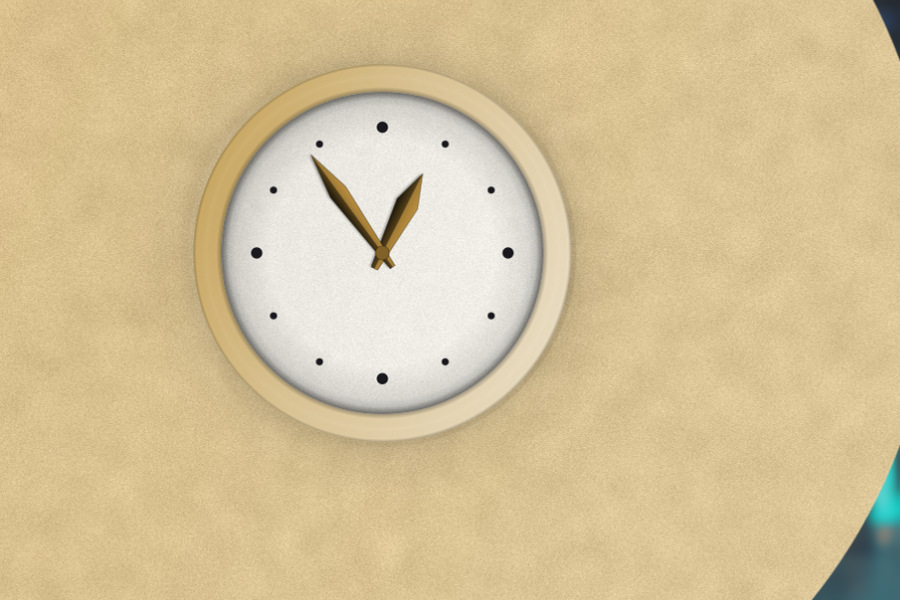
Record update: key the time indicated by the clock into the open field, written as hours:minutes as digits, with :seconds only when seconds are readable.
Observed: 12:54
